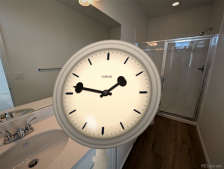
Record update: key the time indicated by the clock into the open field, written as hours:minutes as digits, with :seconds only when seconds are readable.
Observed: 1:47
